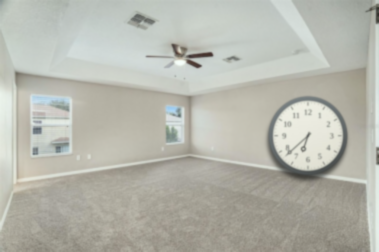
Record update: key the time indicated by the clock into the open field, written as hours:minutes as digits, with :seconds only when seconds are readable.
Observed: 6:38
